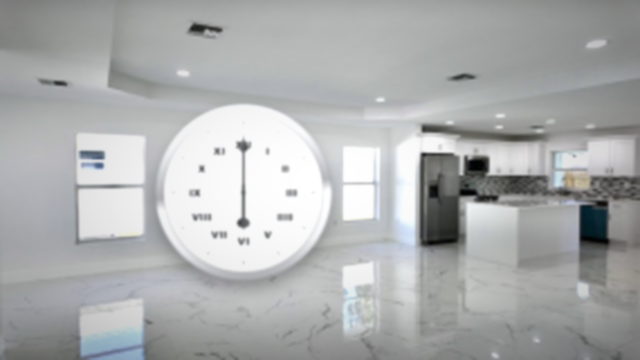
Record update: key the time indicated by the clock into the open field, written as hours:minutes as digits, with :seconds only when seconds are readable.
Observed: 6:00
